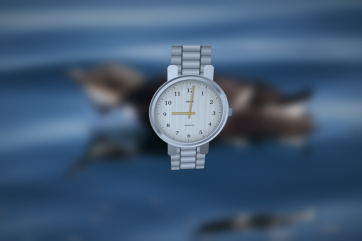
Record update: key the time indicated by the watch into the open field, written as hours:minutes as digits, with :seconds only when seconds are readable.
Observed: 9:01
